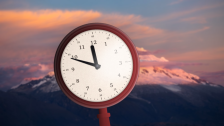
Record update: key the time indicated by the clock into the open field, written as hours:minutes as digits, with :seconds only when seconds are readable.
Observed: 11:49
